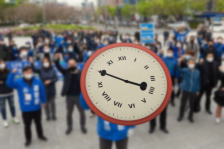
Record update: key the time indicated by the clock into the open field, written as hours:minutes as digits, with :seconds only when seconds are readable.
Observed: 3:50
